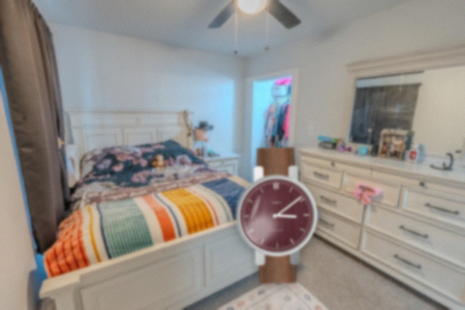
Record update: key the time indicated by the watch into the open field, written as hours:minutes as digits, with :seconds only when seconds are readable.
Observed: 3:09
